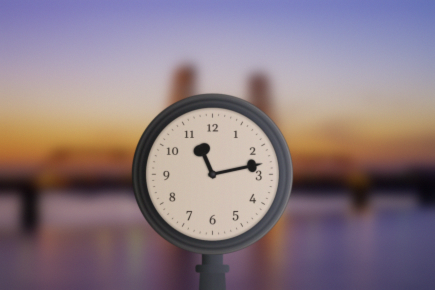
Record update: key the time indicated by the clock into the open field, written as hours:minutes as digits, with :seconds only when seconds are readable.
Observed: 11:13
